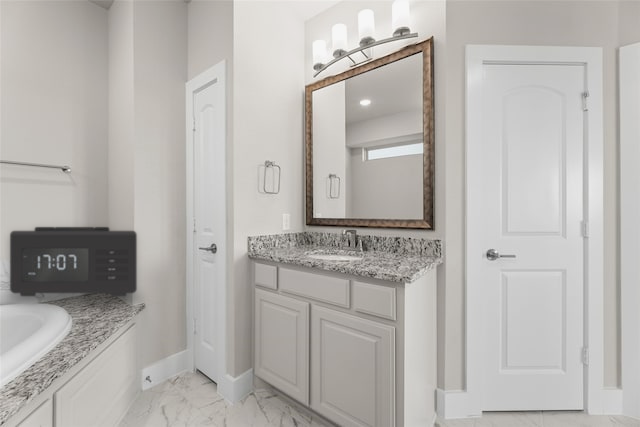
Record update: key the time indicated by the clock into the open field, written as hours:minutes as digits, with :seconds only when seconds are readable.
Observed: 17:07
